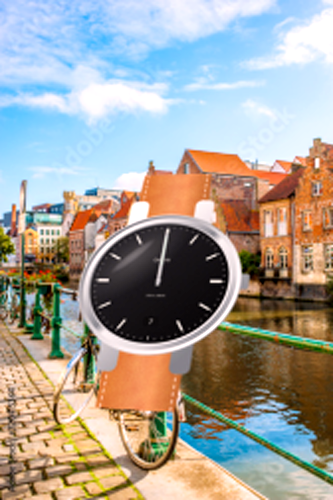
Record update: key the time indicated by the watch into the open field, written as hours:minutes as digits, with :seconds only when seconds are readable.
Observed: 12:00
